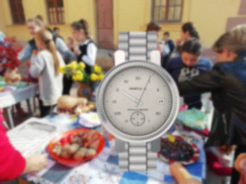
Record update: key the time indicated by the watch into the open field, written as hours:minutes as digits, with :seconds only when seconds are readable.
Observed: 10:04
